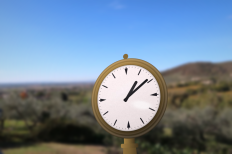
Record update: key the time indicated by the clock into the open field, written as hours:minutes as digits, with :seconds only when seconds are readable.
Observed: 1:09
